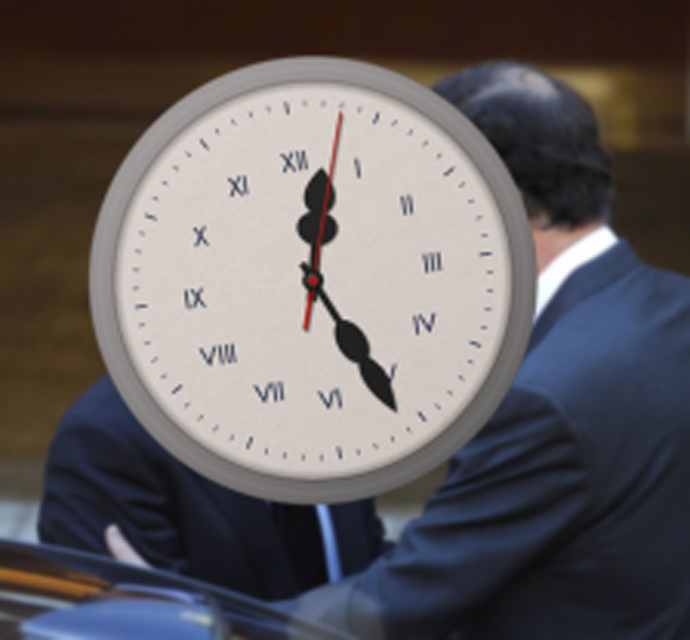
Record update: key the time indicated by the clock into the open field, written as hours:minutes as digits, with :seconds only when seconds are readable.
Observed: 12:26:03
